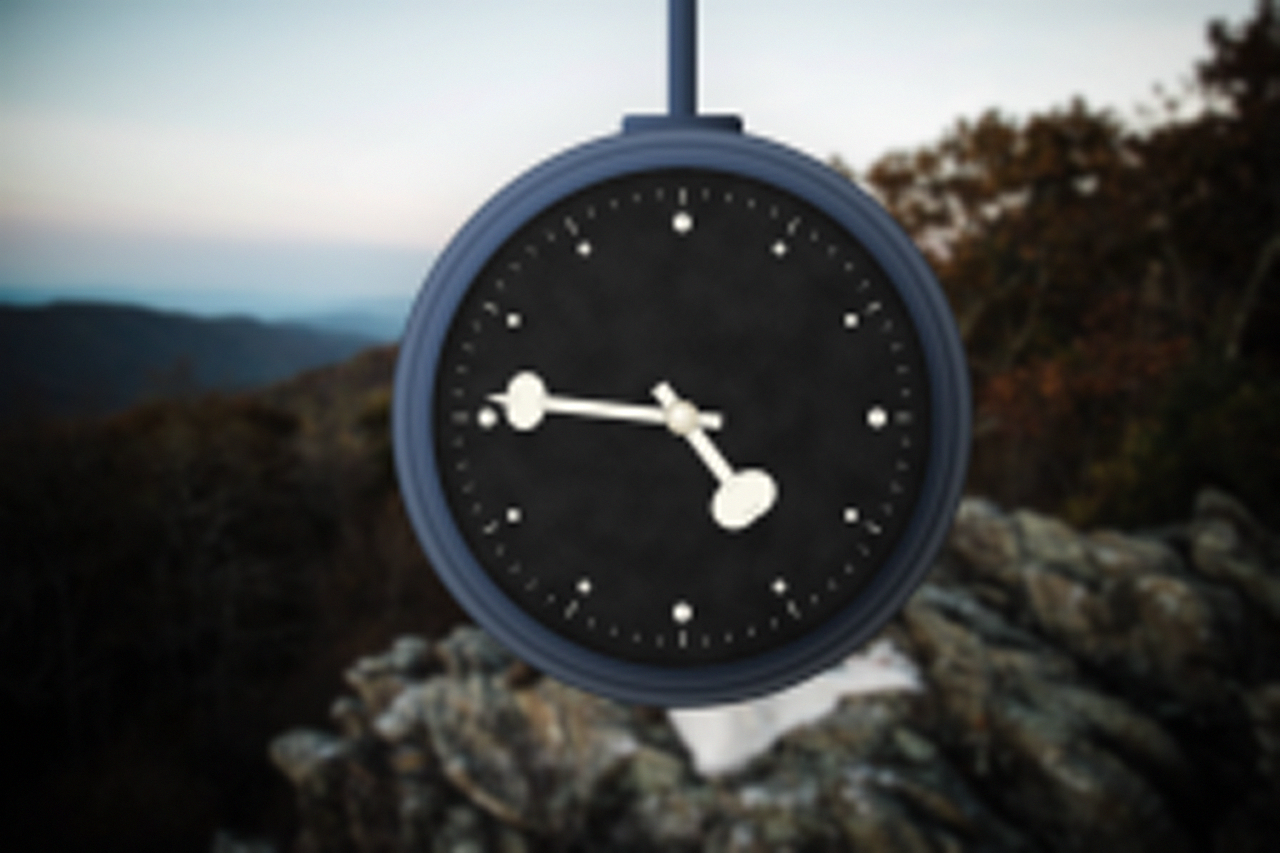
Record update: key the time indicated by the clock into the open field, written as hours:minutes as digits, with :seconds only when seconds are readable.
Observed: 4:46
